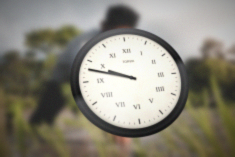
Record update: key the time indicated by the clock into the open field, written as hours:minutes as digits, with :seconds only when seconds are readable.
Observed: 9:48
